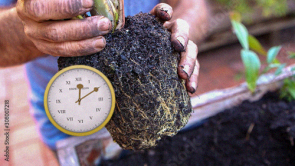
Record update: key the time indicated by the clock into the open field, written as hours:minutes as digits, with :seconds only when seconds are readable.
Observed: 12:10
